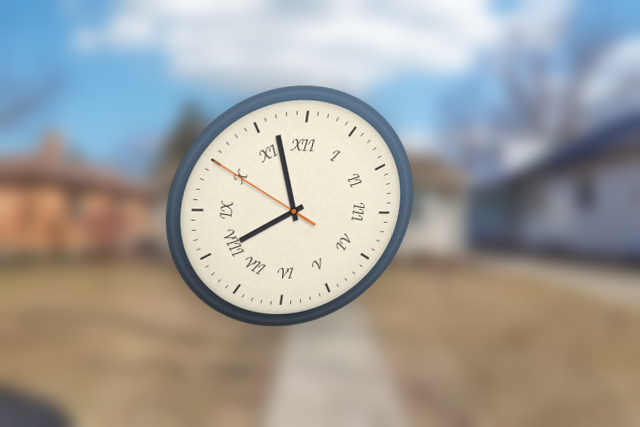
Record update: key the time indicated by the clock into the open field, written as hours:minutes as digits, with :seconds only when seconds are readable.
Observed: 7:56:50
